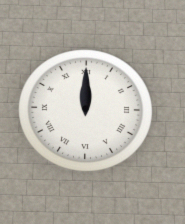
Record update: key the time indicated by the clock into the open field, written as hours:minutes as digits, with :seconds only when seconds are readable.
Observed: 12:00
